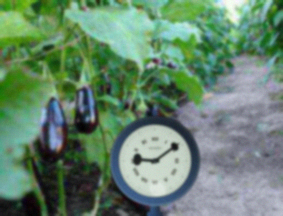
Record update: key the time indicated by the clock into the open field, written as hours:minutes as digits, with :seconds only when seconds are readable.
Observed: 9:09
